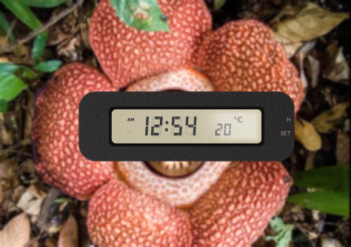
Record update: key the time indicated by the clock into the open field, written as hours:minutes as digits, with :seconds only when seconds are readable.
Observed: 12:54
